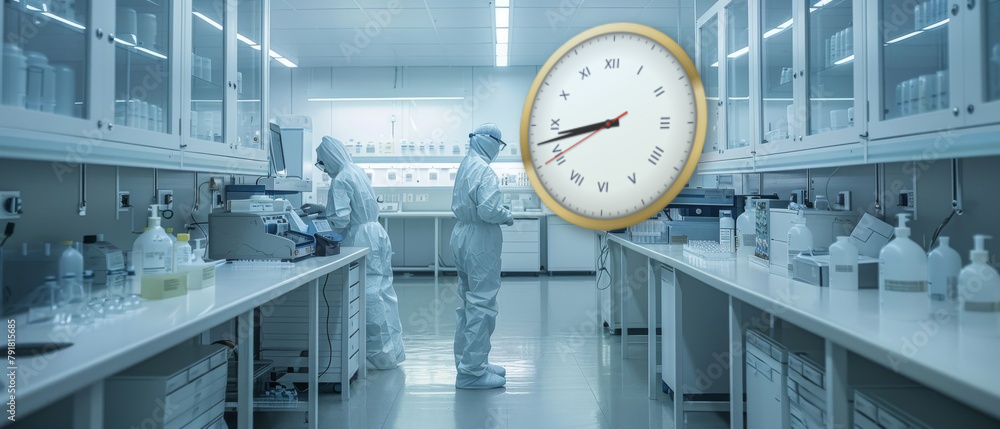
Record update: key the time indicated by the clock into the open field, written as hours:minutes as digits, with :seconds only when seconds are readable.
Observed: 8:42:40
